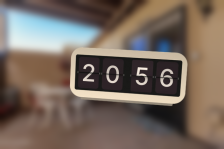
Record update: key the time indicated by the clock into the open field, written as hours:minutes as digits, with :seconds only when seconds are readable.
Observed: 20:56
